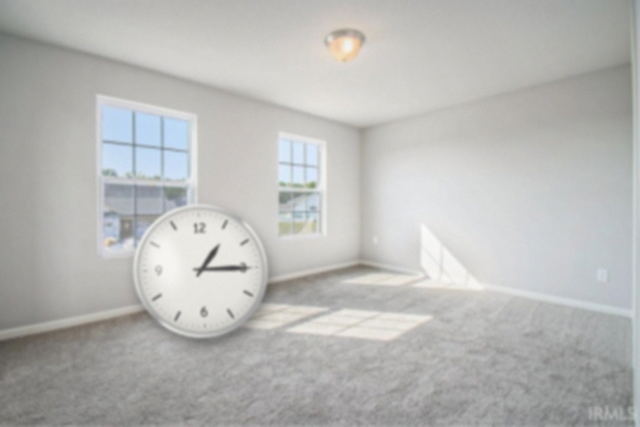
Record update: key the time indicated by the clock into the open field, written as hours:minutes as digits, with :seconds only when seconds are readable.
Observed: 1:15
